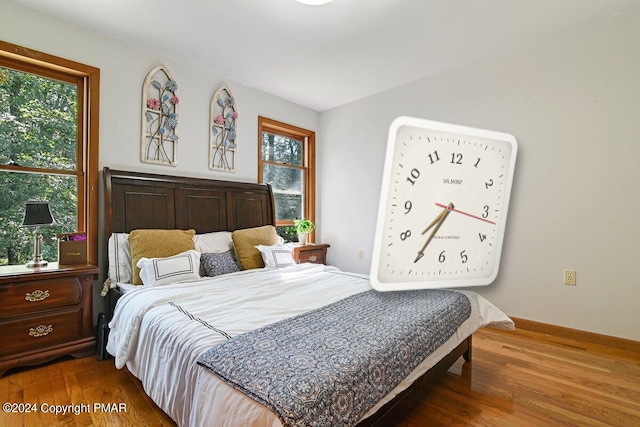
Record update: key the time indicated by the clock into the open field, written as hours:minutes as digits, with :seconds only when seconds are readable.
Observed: 7:35:17
